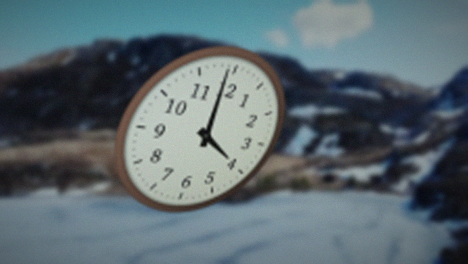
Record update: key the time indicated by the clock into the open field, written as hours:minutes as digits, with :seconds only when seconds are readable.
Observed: 3:59
